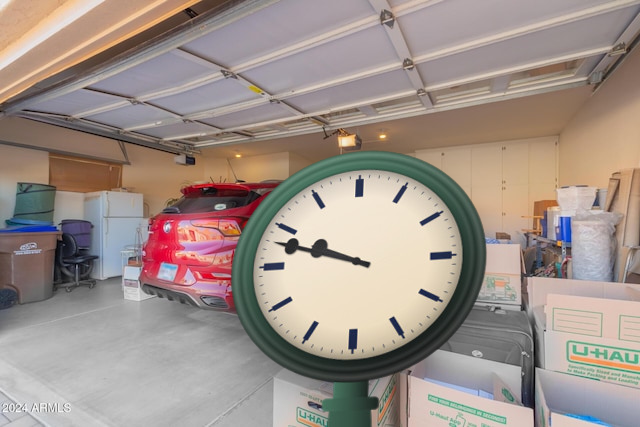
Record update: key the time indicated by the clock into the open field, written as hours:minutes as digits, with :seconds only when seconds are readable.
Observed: 9:48
